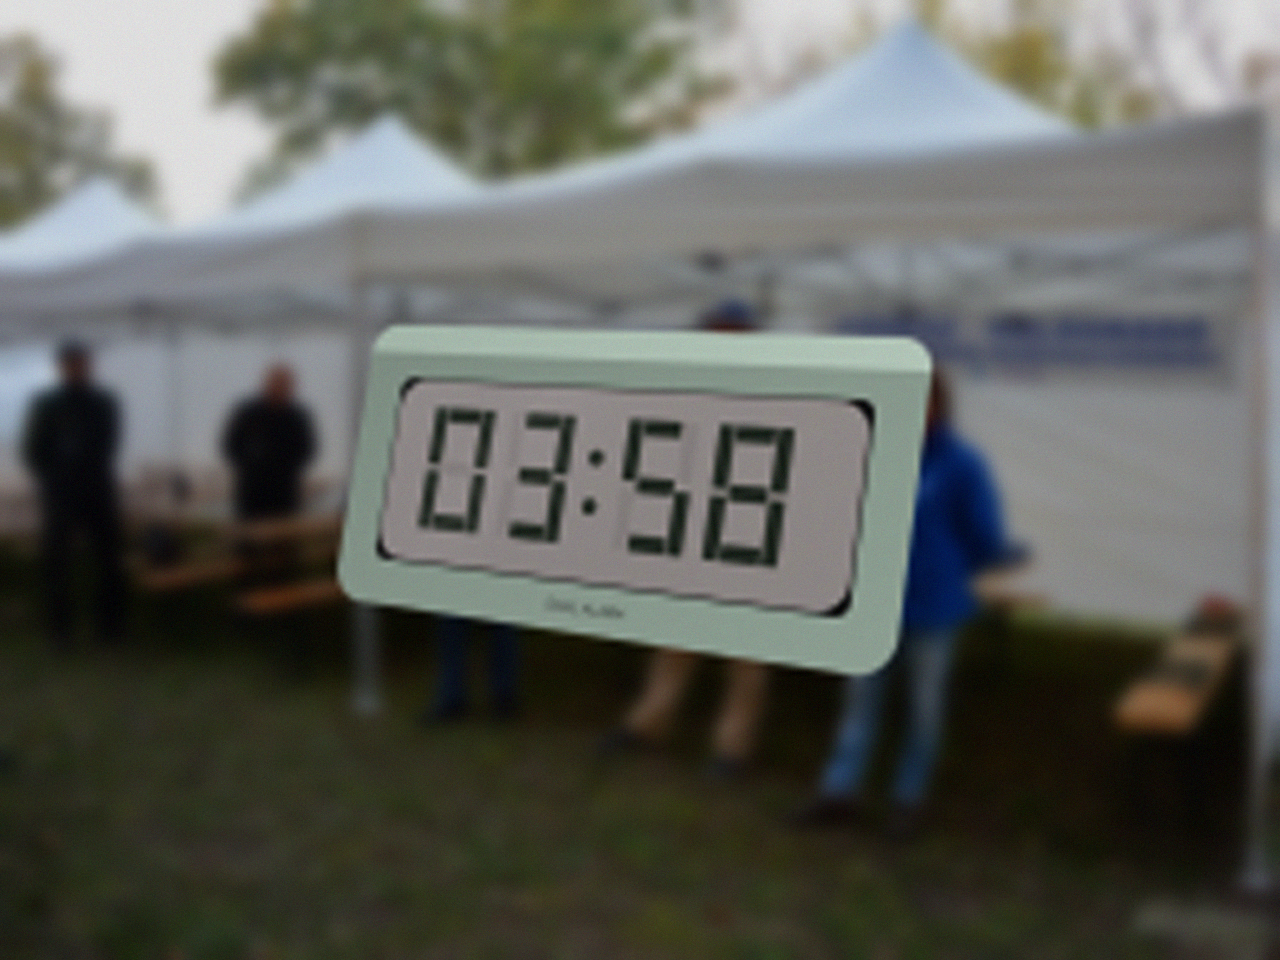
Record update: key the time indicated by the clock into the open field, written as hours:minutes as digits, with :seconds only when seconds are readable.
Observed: 3:58
